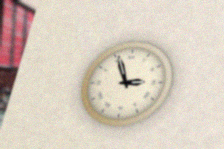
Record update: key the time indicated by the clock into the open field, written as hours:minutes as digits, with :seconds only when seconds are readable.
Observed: 2:56
